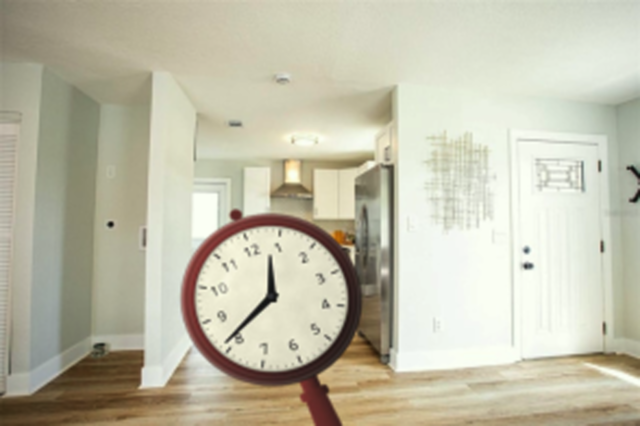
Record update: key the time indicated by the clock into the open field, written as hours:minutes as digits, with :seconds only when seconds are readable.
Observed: 12:41
